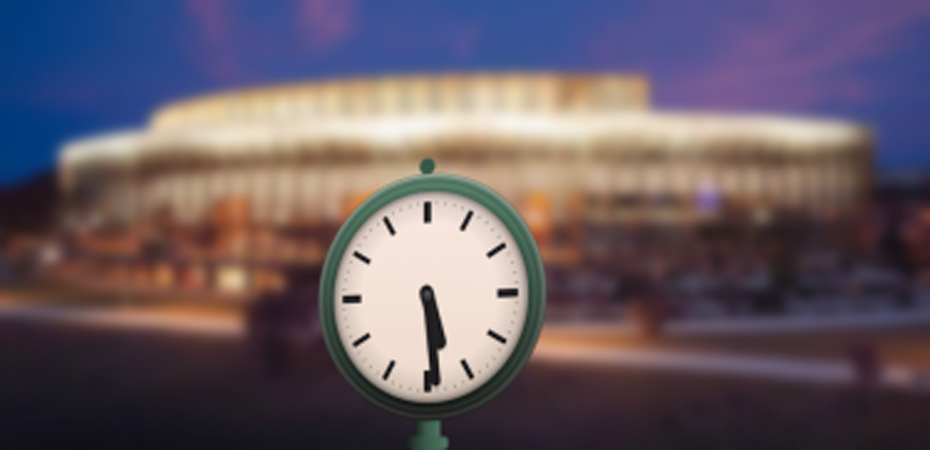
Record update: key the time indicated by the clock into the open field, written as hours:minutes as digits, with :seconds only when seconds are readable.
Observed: 5:29
